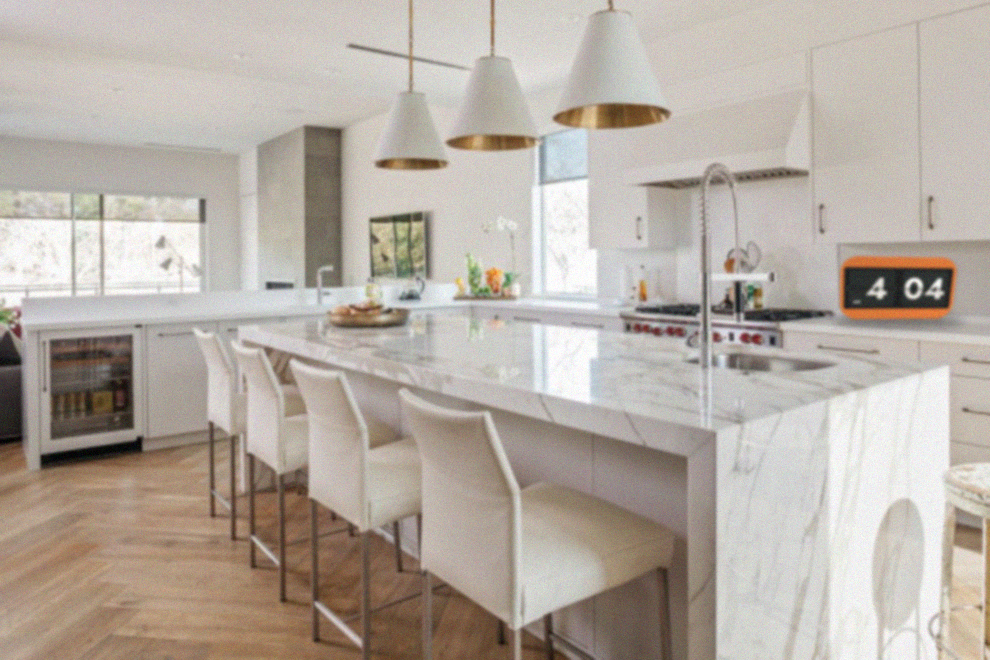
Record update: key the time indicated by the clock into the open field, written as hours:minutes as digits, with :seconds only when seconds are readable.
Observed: 4:04
